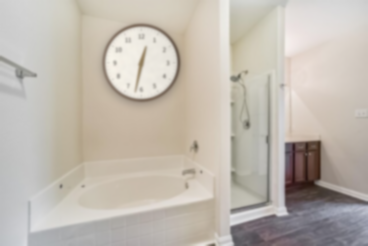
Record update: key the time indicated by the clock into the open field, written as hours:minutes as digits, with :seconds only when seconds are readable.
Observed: 12:32
